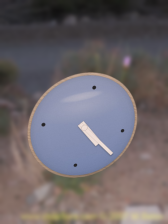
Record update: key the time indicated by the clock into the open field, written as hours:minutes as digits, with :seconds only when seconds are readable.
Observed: 4:21
